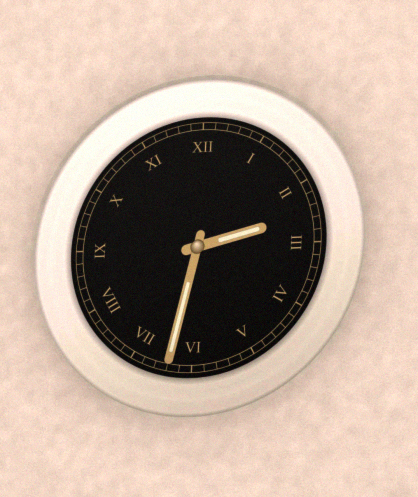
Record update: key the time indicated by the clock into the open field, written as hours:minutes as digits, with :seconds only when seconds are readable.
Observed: 2:32
